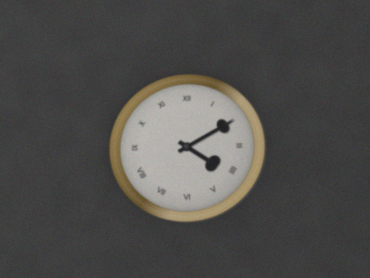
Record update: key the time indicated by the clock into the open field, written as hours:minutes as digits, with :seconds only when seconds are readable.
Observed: 4:10
